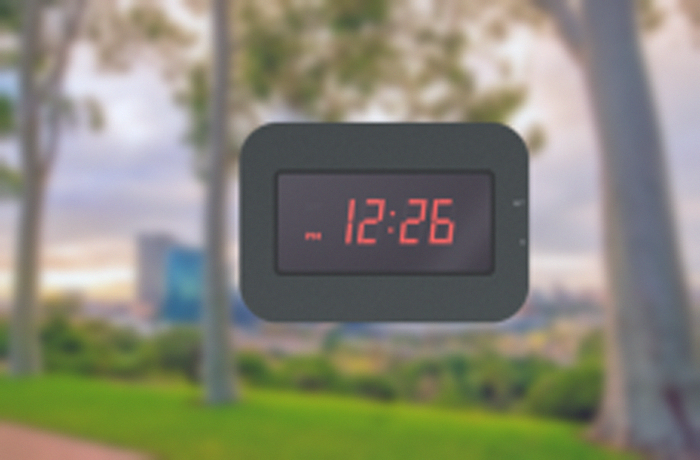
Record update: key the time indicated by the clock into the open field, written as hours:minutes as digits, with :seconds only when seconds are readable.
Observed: 12:26
